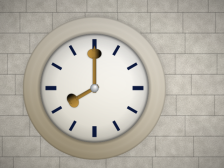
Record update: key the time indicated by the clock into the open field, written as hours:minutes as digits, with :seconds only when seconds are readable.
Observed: 8:00
